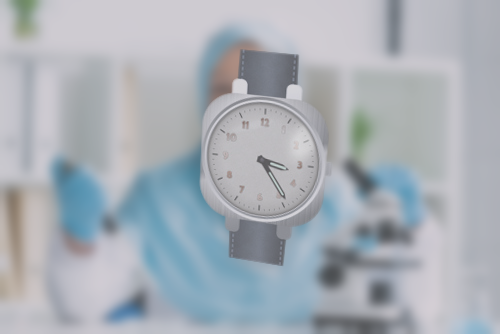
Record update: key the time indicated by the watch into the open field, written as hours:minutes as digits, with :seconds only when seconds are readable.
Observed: 3:24
